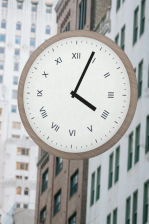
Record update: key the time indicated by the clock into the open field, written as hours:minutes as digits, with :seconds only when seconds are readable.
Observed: 4:04
